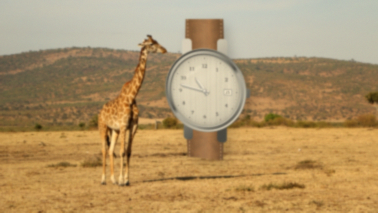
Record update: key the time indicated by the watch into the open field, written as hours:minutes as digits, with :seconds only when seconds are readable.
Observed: 10:47
